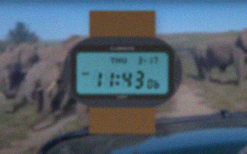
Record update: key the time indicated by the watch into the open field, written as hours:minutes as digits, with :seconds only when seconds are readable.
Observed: 11:43
